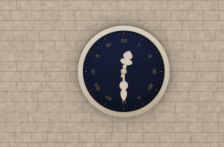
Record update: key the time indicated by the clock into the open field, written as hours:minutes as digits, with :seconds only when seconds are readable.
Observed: 12:30
